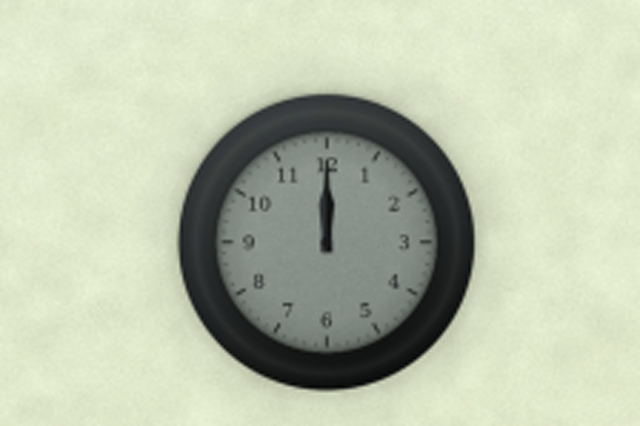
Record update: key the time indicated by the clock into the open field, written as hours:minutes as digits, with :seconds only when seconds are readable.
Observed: 12:00
